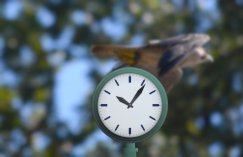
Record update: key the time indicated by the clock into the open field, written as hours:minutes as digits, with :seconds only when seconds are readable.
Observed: 10:06
